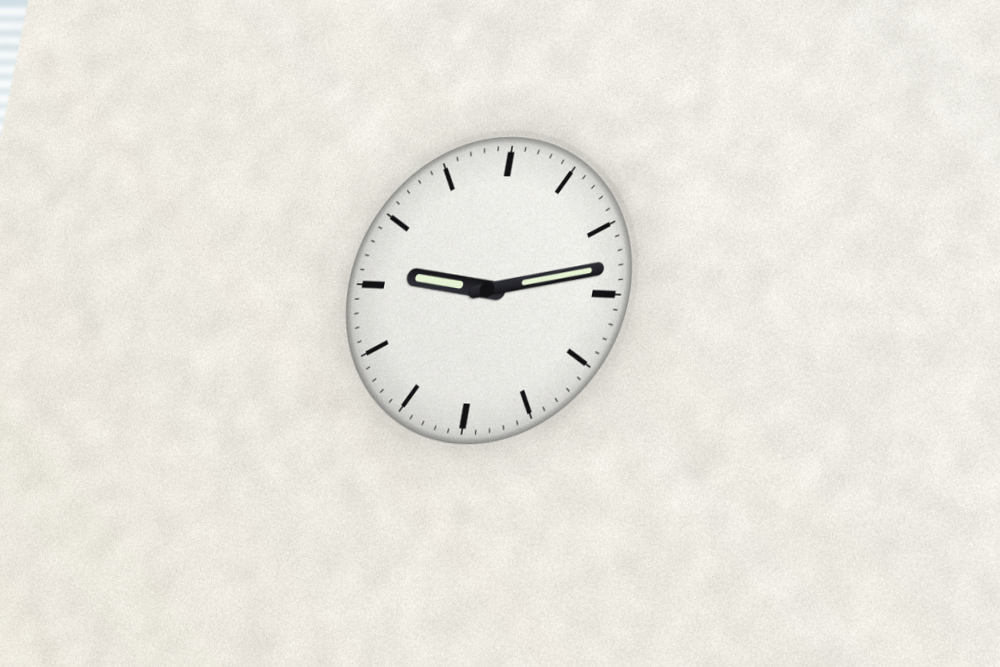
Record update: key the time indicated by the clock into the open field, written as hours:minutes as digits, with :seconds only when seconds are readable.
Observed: 9:13
